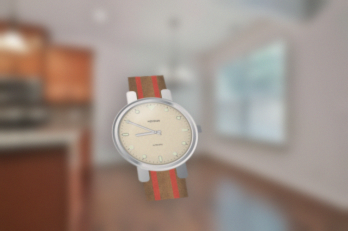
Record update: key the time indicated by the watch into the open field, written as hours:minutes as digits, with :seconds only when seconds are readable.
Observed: 8:50
